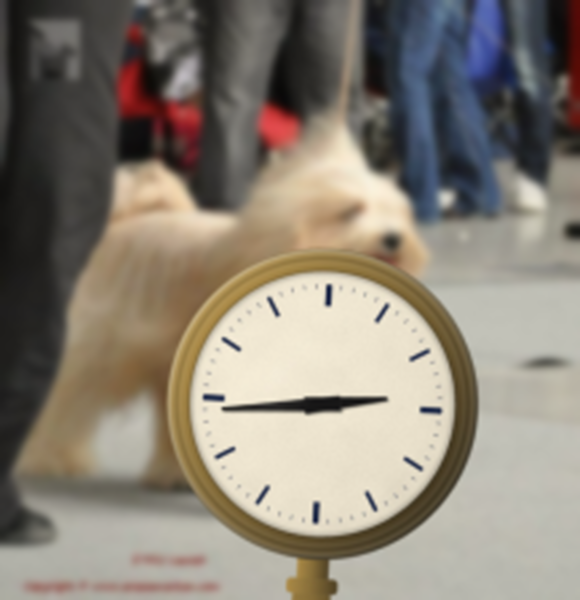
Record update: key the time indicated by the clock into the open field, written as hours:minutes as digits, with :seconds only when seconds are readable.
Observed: 2:44
